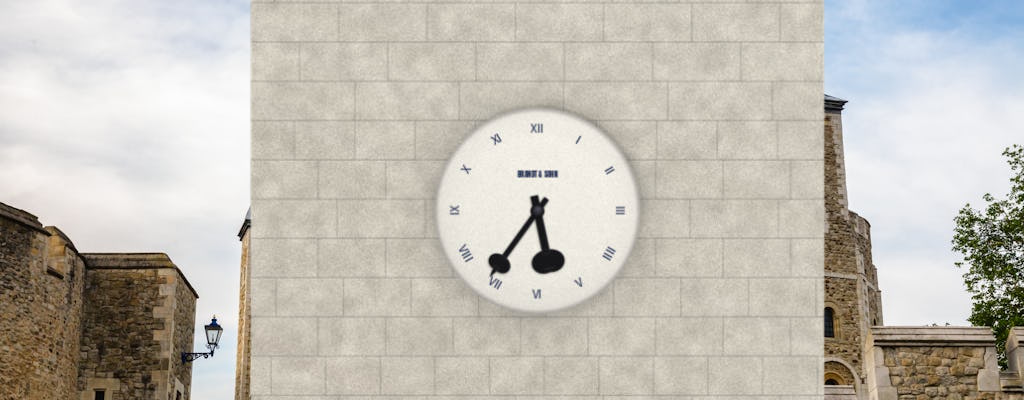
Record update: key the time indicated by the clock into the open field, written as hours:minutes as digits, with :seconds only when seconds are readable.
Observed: 5:36
